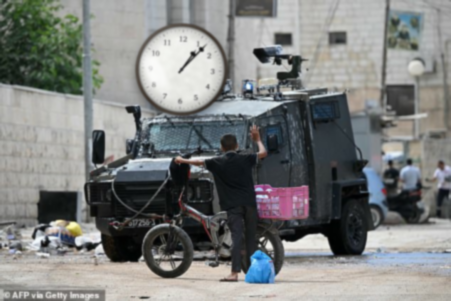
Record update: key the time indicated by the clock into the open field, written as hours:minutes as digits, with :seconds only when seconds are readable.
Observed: 1:07
